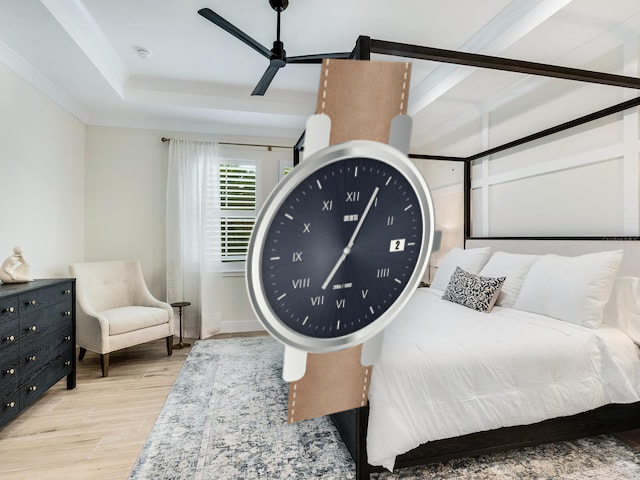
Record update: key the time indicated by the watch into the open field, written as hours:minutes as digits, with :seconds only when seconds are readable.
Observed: 7:04
